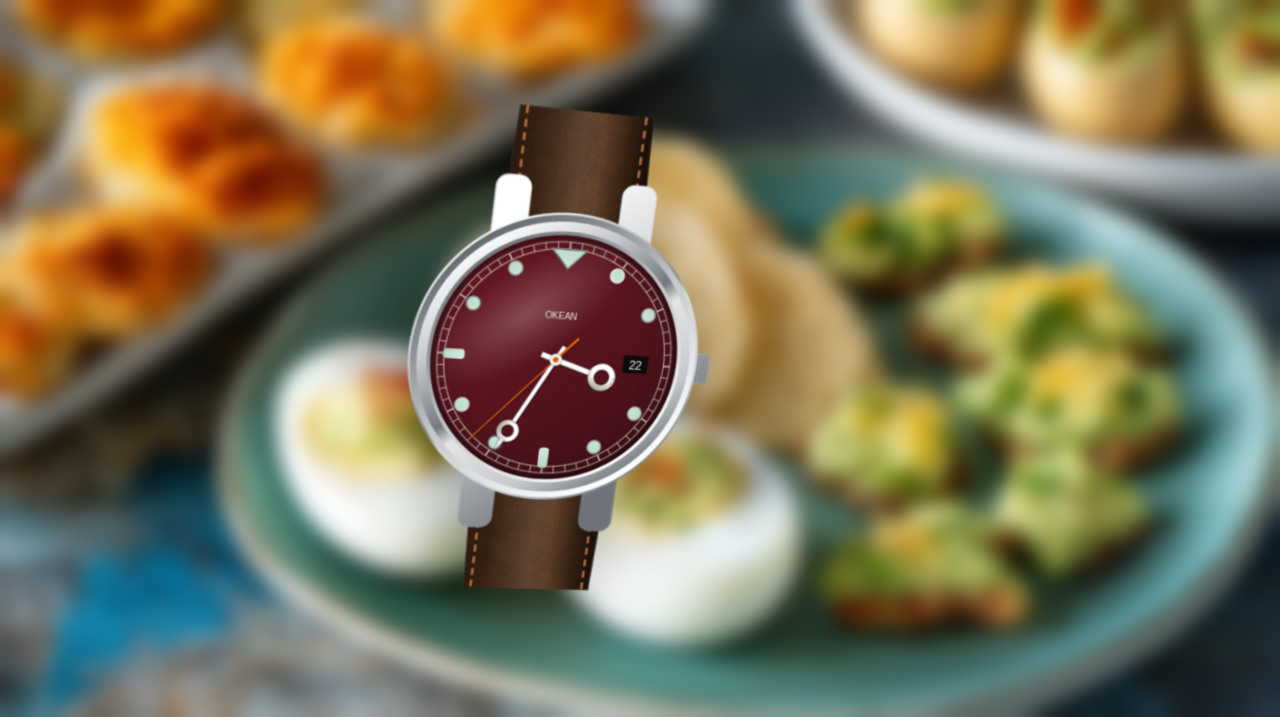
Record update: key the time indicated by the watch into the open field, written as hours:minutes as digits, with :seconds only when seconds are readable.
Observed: 3:34:37
